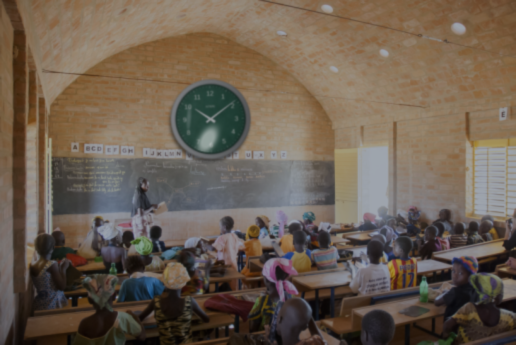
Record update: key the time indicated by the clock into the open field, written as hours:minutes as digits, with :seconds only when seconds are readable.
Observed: 10:09
